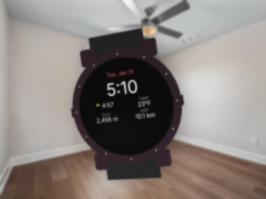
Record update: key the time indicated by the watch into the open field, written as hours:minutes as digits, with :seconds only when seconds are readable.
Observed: 5:10
